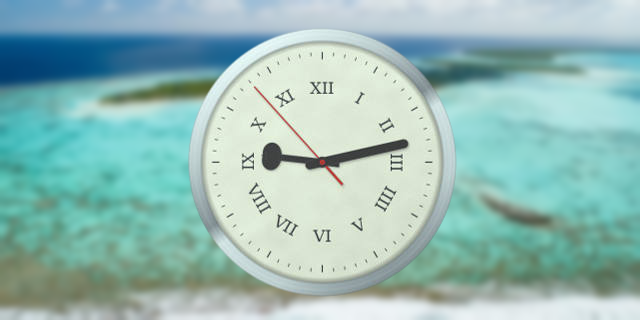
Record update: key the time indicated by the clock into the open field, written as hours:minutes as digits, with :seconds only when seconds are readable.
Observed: 9:12:53
